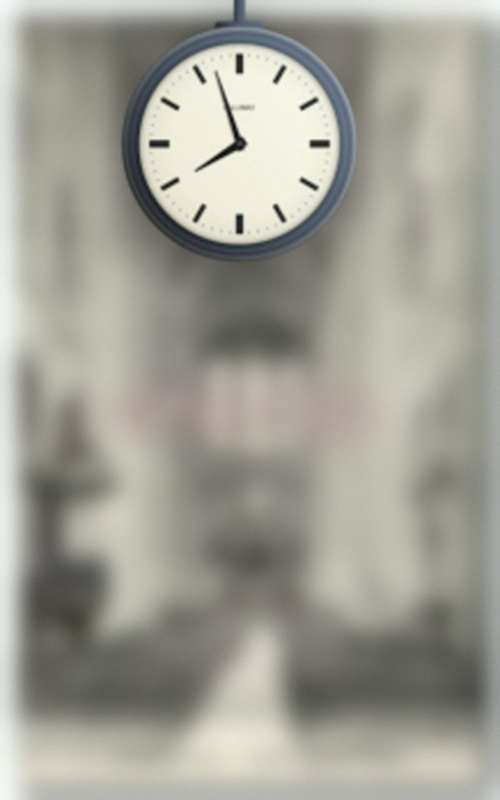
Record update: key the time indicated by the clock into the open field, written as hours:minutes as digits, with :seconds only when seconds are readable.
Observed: 7:57
